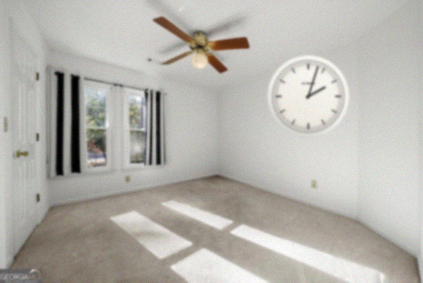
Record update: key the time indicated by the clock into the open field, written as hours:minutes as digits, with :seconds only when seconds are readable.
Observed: 2:03
